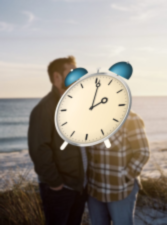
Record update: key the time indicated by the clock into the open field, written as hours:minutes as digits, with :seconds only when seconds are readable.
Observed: 2:01
